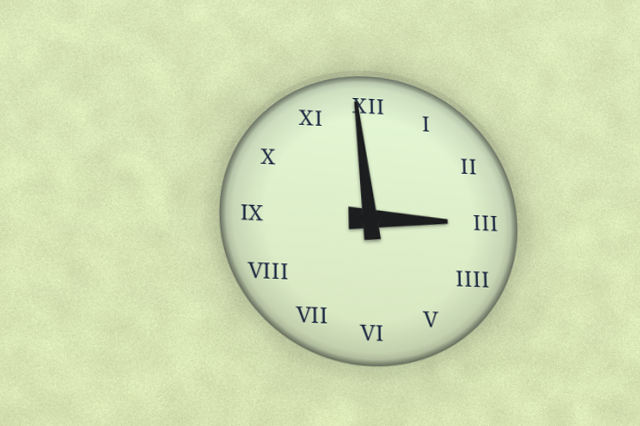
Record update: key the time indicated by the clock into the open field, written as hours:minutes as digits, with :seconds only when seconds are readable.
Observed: 2:59
